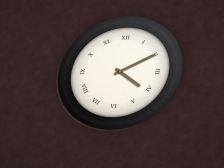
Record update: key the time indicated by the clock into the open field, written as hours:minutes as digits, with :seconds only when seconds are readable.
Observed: 4:10
